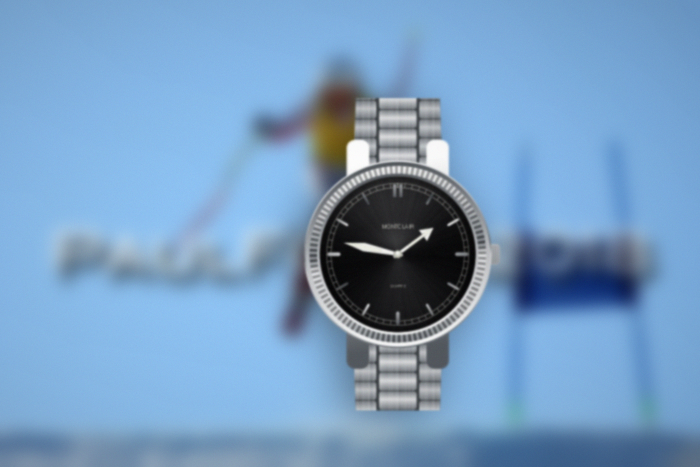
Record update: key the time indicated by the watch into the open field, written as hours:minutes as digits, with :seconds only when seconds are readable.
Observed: 1:47
